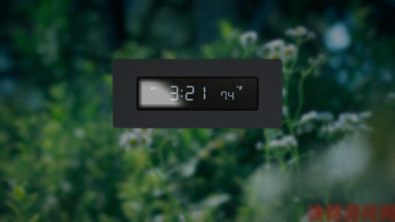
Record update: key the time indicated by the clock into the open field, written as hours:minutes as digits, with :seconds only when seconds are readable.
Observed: 3:21
